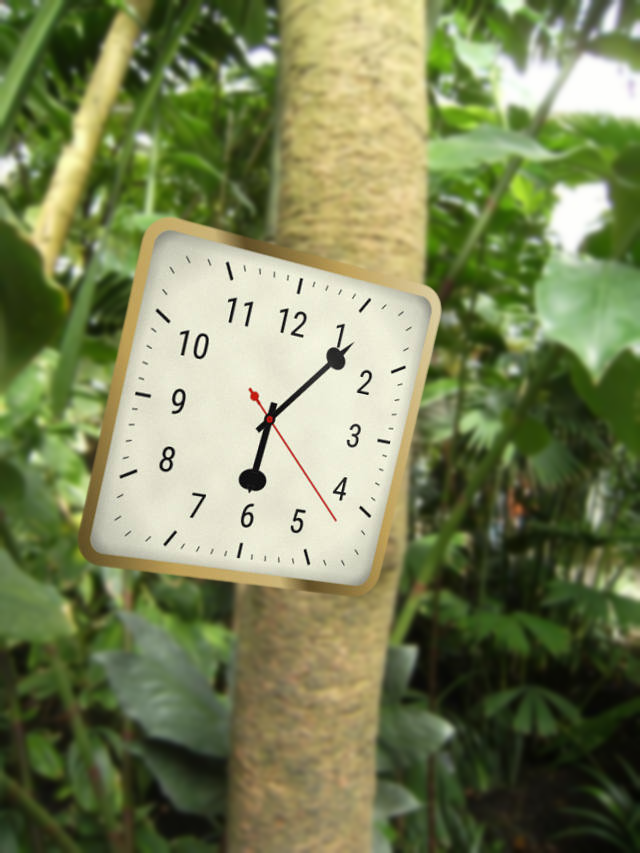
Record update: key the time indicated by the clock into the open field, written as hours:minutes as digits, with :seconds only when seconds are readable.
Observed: 6:06:22
